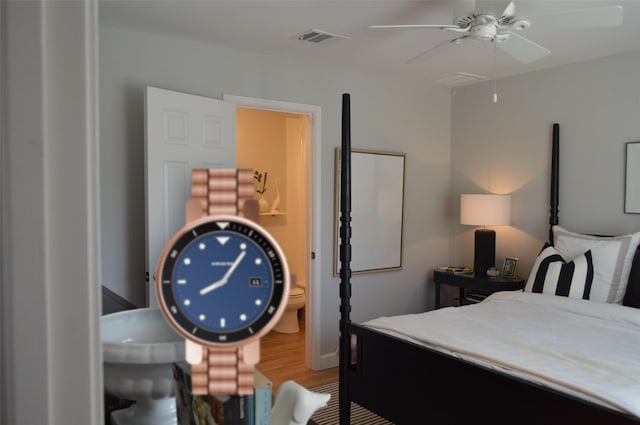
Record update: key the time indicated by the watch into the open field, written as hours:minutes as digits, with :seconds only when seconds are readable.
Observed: 8:06
